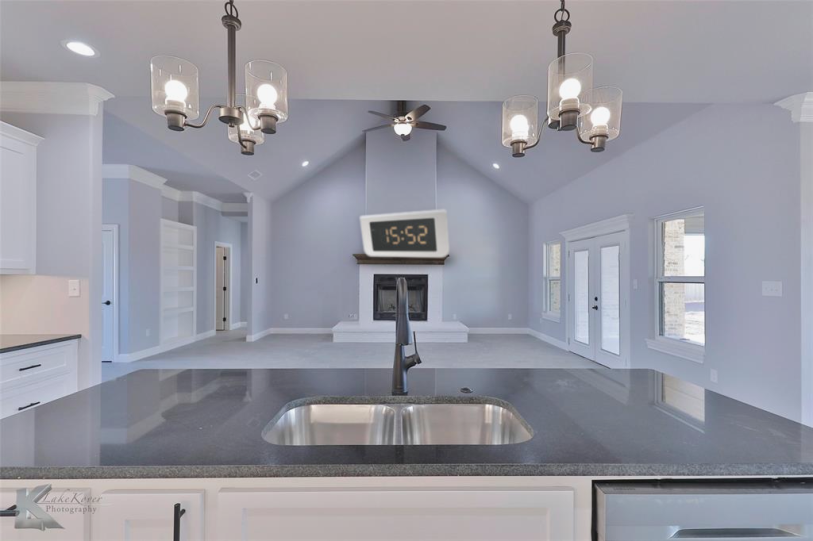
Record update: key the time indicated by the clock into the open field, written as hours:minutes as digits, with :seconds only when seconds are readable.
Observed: 15:52
